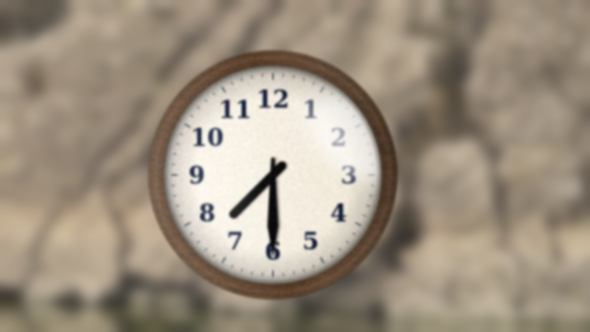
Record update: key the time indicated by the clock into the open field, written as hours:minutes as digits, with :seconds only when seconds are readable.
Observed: 7:30
